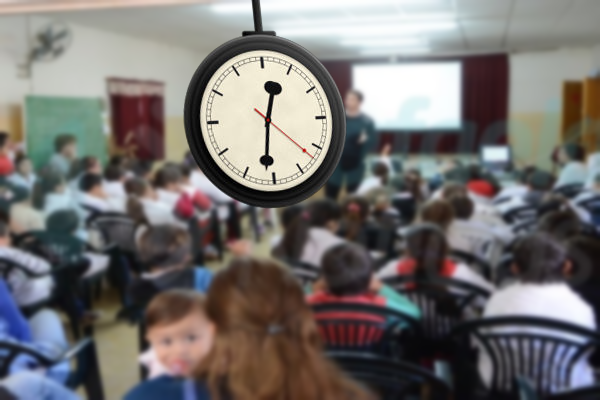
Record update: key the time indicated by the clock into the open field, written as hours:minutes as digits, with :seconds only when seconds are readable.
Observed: 12:31:22
